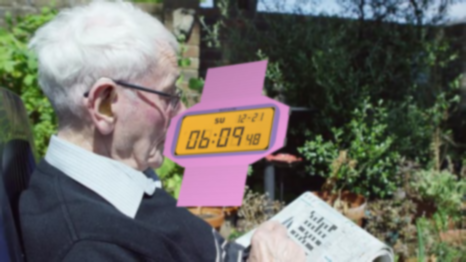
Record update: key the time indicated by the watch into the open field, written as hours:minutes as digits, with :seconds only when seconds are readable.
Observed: 6:09
